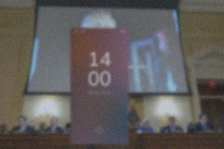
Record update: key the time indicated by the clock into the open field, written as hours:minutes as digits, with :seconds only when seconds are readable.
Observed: 14:00
